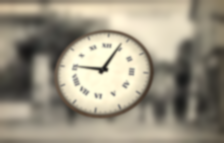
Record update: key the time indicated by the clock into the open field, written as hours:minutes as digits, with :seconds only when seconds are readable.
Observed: 9:04
